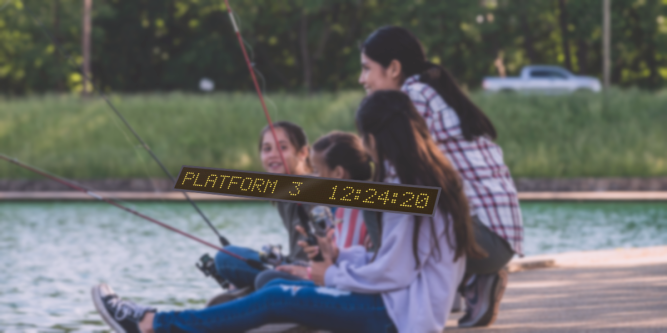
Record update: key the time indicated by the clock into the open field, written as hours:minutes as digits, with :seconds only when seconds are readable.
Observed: 12:24:20
